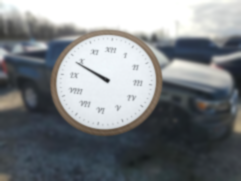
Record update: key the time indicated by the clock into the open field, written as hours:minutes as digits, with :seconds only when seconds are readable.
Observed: 9:49
